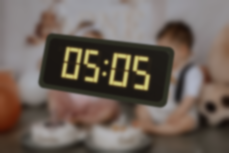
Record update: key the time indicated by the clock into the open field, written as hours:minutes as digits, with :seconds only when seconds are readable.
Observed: 5:05
